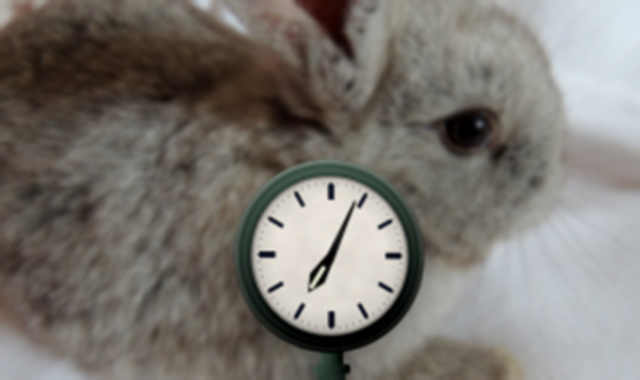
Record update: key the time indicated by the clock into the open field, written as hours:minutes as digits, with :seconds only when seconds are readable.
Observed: 7:04
